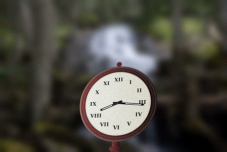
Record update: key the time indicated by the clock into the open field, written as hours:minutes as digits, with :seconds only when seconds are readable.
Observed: 8:16
